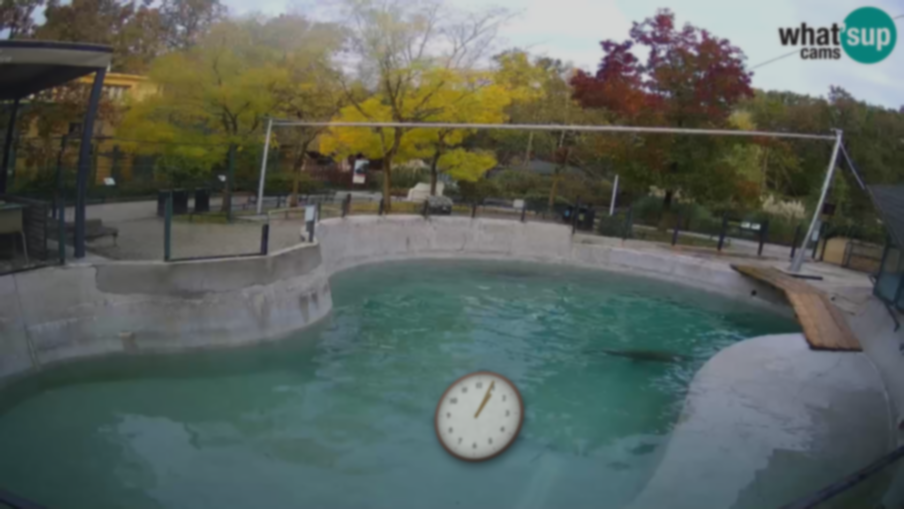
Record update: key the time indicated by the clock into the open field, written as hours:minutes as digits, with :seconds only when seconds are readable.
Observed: 1:04
